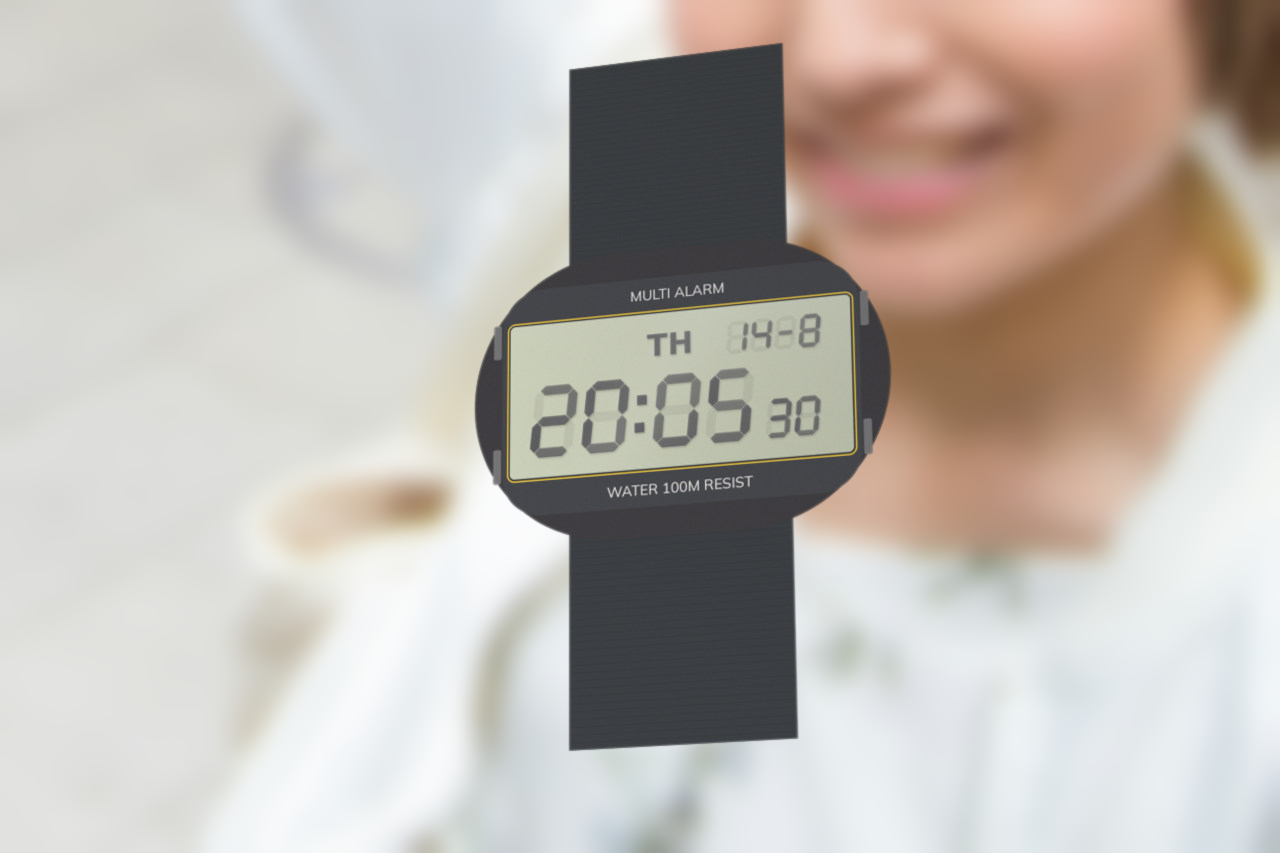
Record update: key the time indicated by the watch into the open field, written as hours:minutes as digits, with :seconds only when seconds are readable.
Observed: 20:05:30
